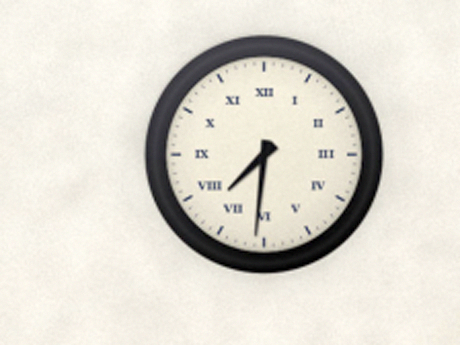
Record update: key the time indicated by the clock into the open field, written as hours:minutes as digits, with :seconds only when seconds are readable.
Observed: 7:31
